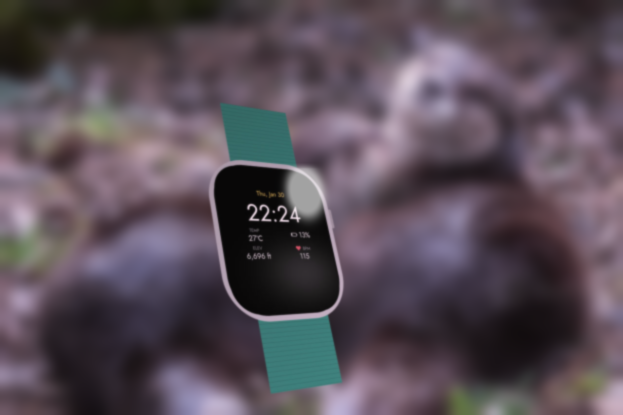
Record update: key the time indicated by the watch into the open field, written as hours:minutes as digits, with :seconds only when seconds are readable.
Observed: 22:24
